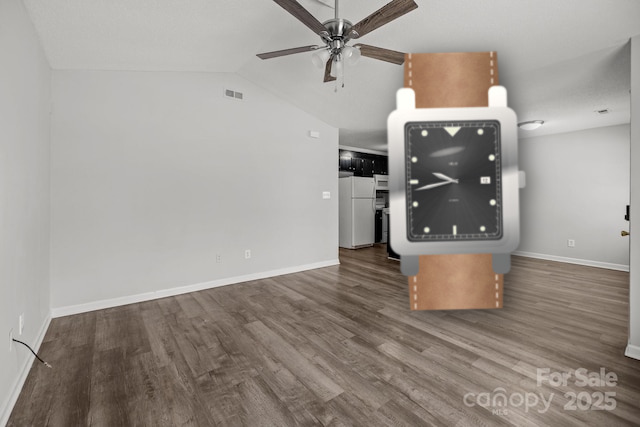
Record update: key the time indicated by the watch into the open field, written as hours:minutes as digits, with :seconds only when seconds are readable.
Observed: 9:43
